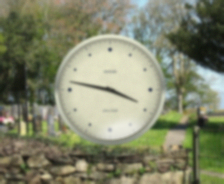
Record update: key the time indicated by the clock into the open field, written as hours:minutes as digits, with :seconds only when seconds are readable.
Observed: 3:47
